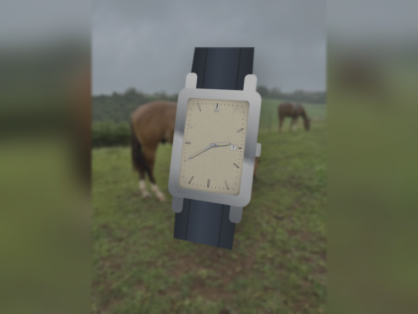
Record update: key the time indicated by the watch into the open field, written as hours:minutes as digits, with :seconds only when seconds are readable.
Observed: 2:40
